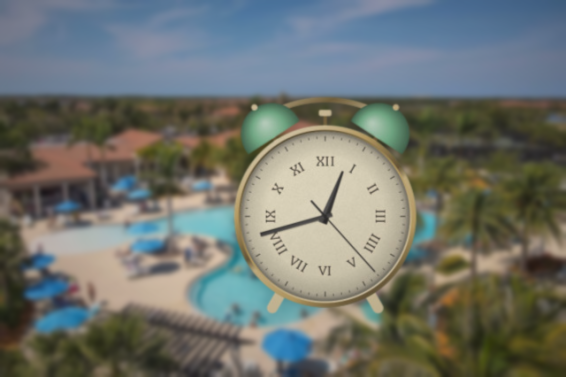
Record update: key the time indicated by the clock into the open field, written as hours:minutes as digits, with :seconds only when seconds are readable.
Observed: 12:42:23
